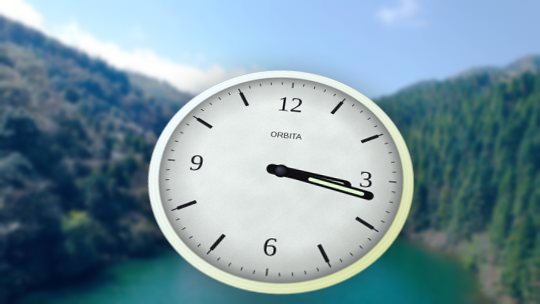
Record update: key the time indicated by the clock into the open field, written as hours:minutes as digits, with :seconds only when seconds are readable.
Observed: 3:17
